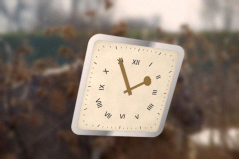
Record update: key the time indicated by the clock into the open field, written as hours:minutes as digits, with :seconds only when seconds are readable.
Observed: 1:55
